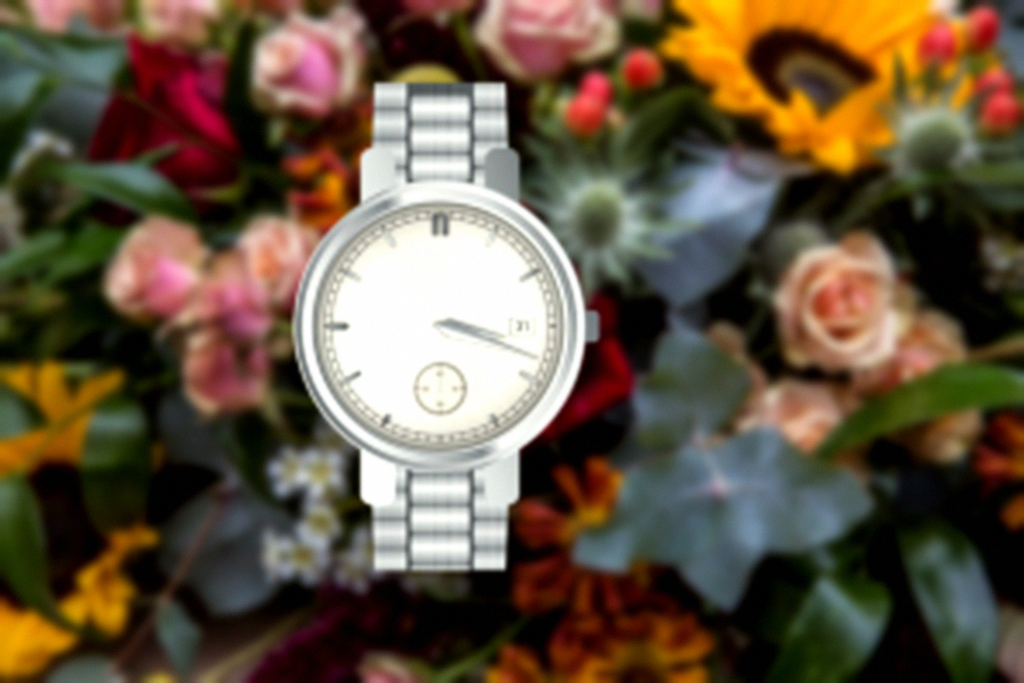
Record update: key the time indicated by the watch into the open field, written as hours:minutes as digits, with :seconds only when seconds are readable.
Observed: 3:18
